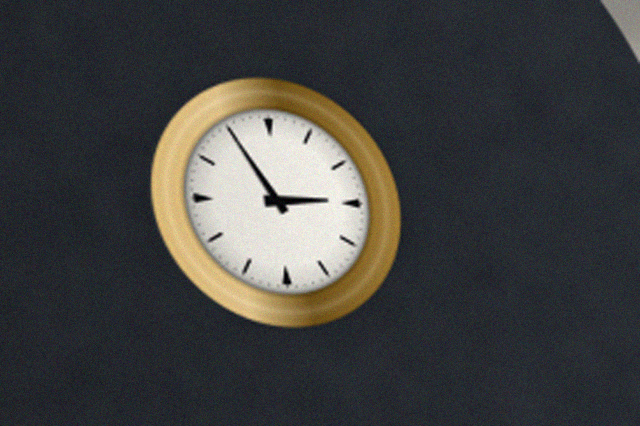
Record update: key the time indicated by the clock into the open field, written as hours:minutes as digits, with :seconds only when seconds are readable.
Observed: 2:55
